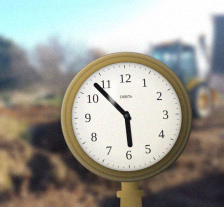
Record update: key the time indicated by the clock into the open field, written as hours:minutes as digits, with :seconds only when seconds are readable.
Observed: 5:53
